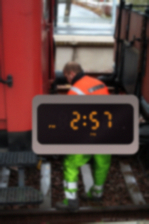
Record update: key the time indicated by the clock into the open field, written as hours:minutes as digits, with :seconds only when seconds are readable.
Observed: 2:57
